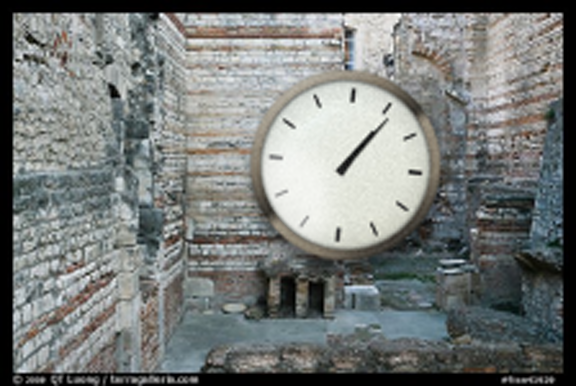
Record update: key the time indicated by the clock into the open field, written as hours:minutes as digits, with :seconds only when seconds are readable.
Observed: 1:06
